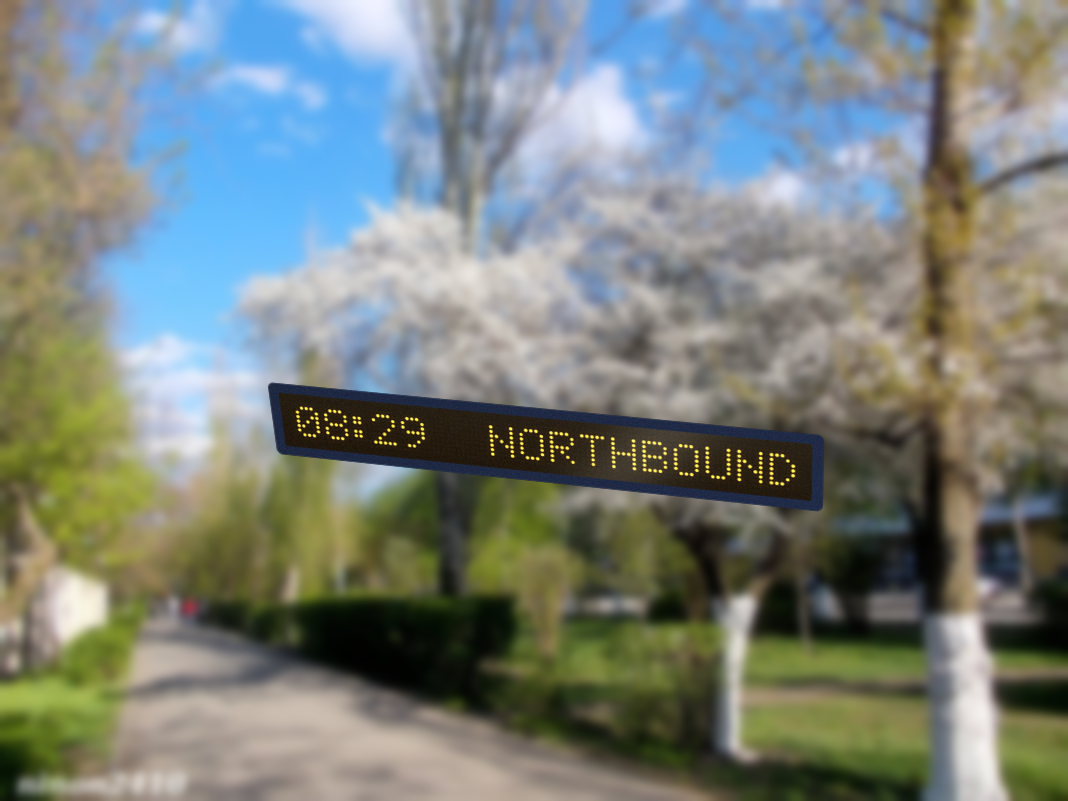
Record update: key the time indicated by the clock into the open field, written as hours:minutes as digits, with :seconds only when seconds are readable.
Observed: 8:29
